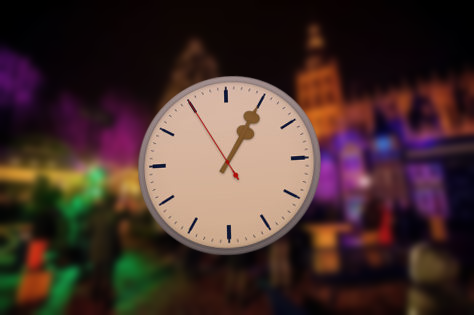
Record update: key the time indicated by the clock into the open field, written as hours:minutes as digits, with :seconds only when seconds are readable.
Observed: 1:04:55
